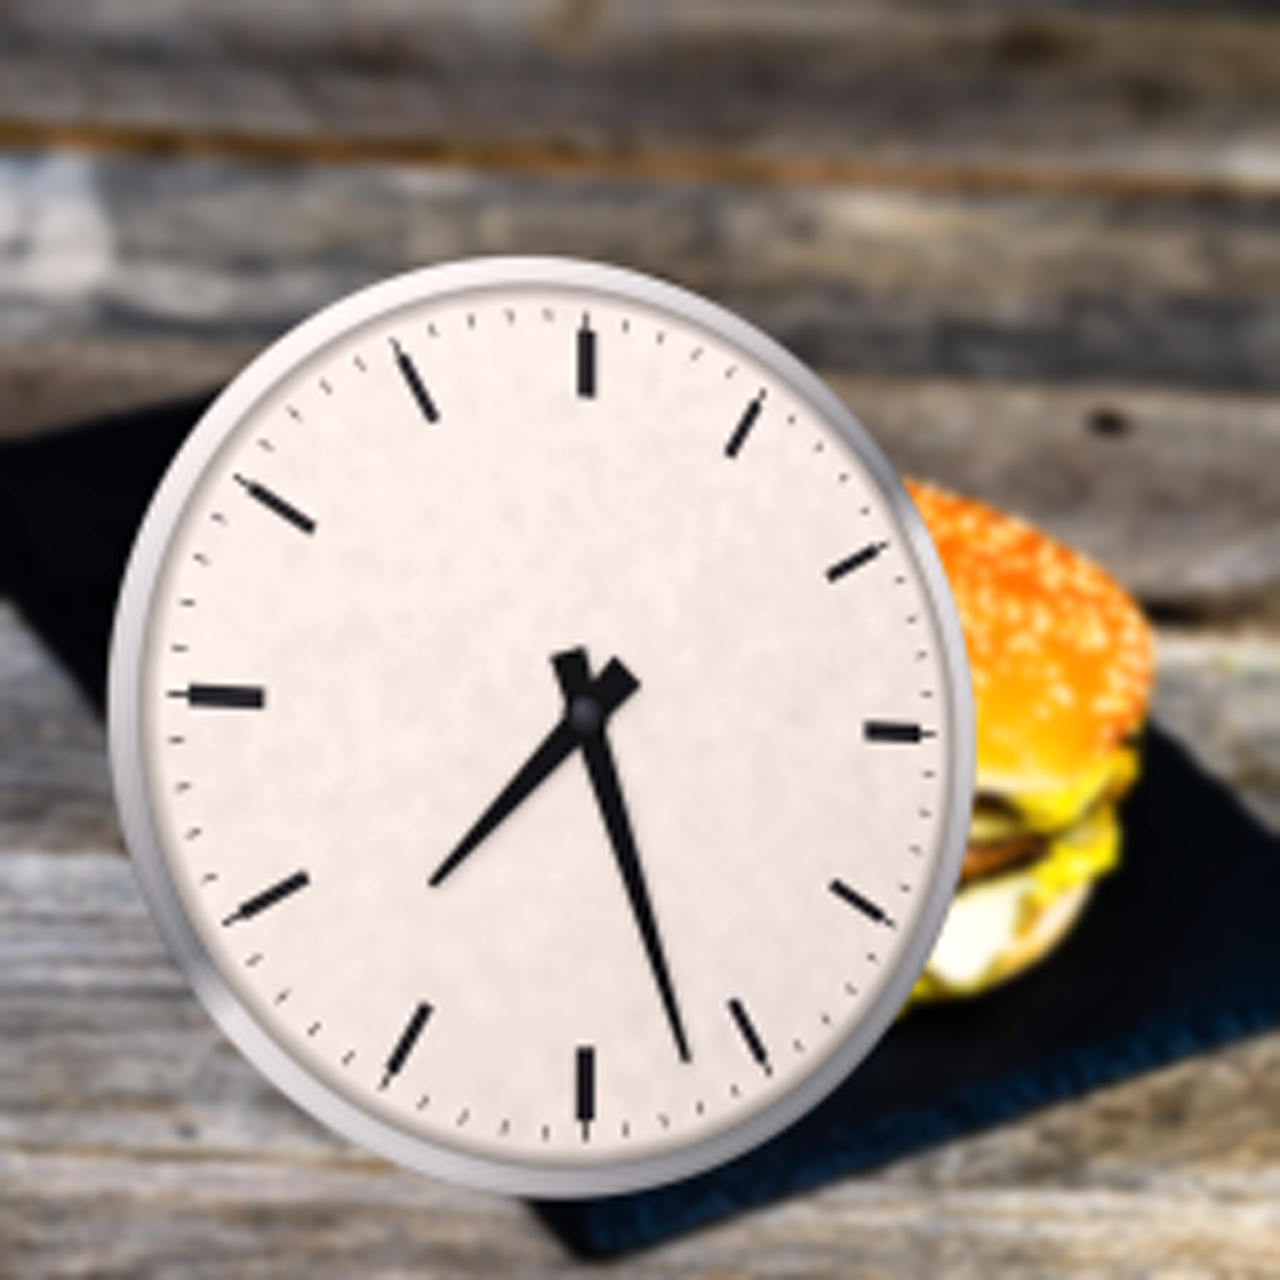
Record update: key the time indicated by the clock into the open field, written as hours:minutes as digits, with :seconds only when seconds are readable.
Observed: 7:27
